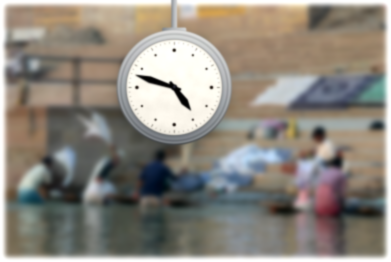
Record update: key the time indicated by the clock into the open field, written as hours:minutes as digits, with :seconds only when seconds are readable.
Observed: 4:48
